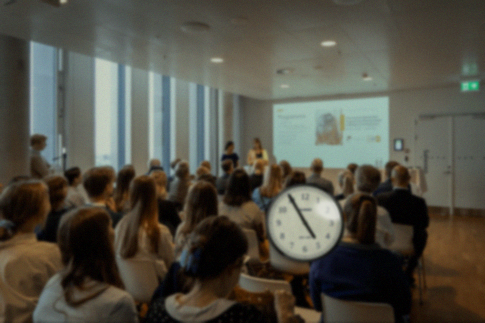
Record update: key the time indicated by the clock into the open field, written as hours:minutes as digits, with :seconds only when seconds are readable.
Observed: 4:55
